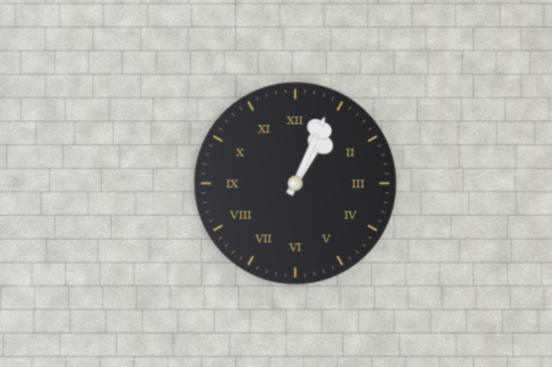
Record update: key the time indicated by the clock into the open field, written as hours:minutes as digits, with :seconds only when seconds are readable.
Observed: 1:04
